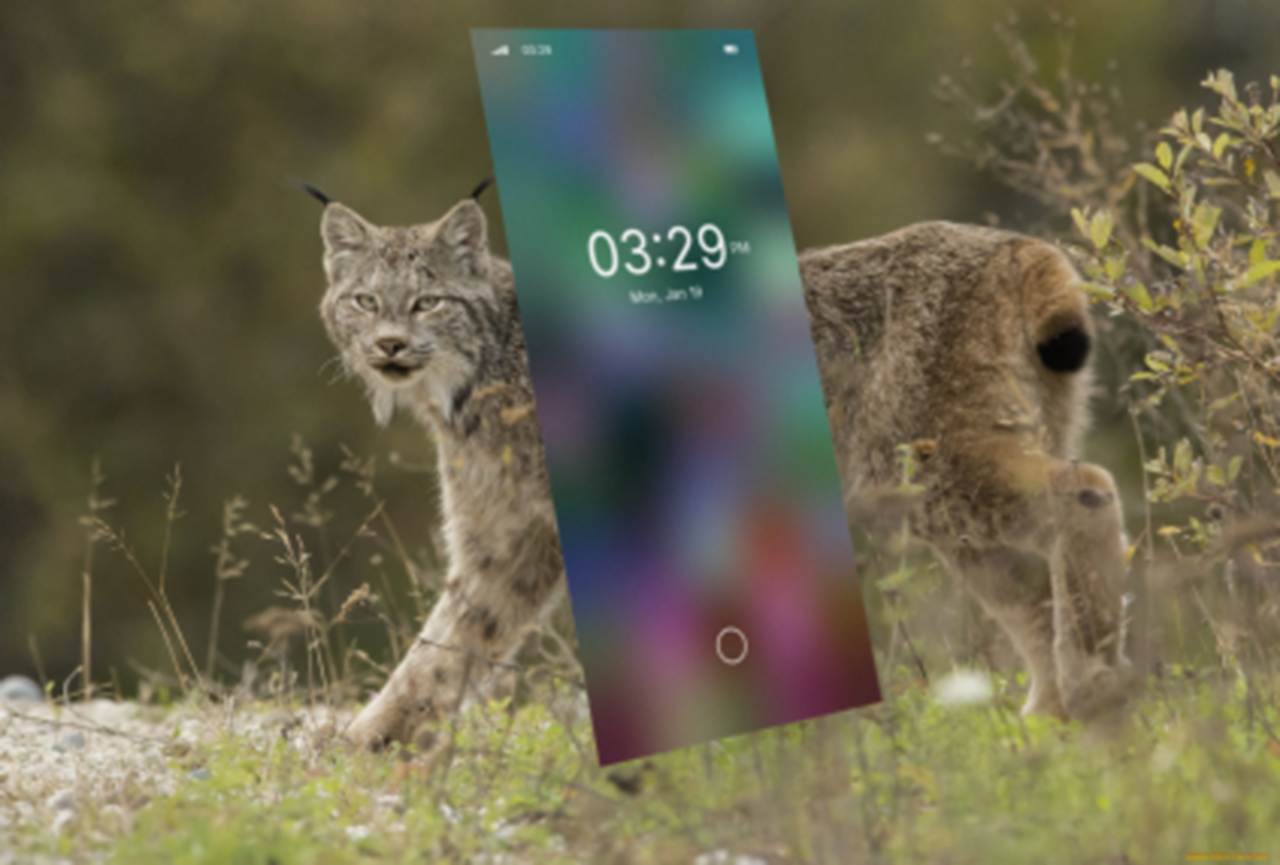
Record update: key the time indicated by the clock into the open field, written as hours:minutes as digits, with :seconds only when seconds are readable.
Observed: 3:29
